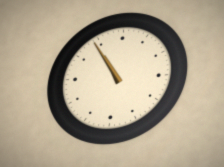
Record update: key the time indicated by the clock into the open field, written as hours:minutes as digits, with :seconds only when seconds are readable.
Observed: 10:54
